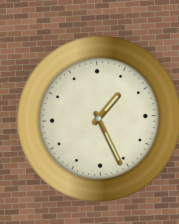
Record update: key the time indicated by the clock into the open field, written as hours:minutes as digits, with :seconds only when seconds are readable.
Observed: 1:26
